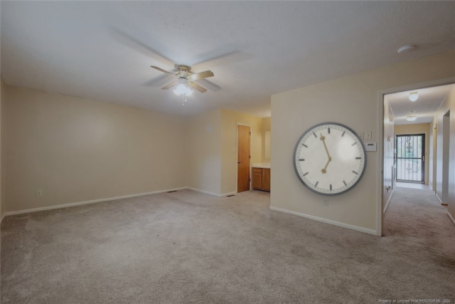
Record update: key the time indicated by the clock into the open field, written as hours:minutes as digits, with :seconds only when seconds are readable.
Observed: 6:57
